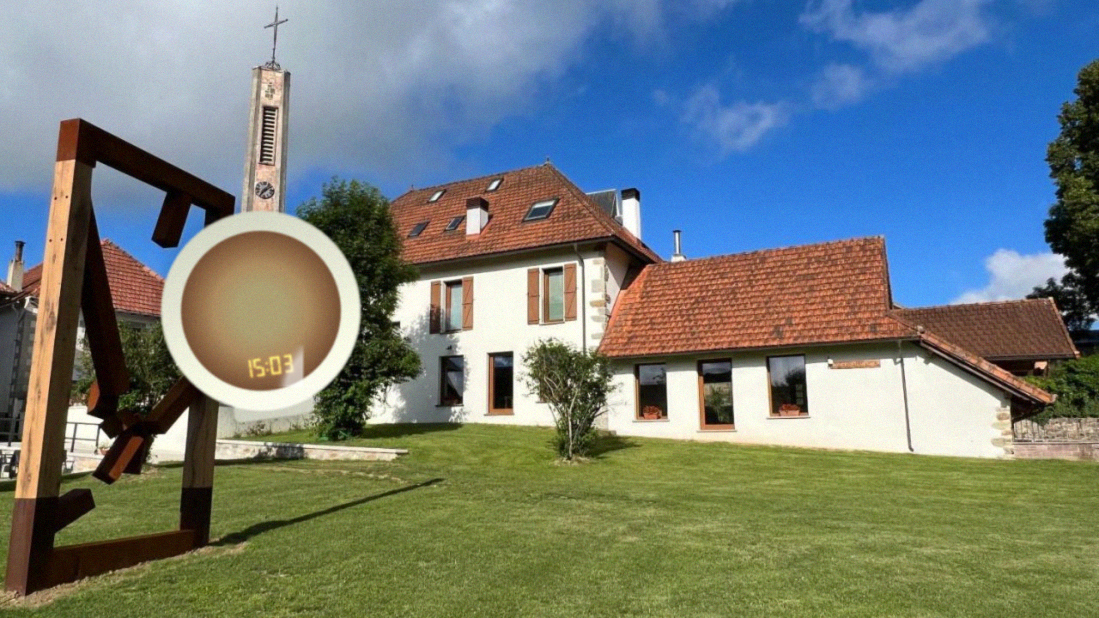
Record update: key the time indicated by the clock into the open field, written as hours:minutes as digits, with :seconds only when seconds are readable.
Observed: 15:03
